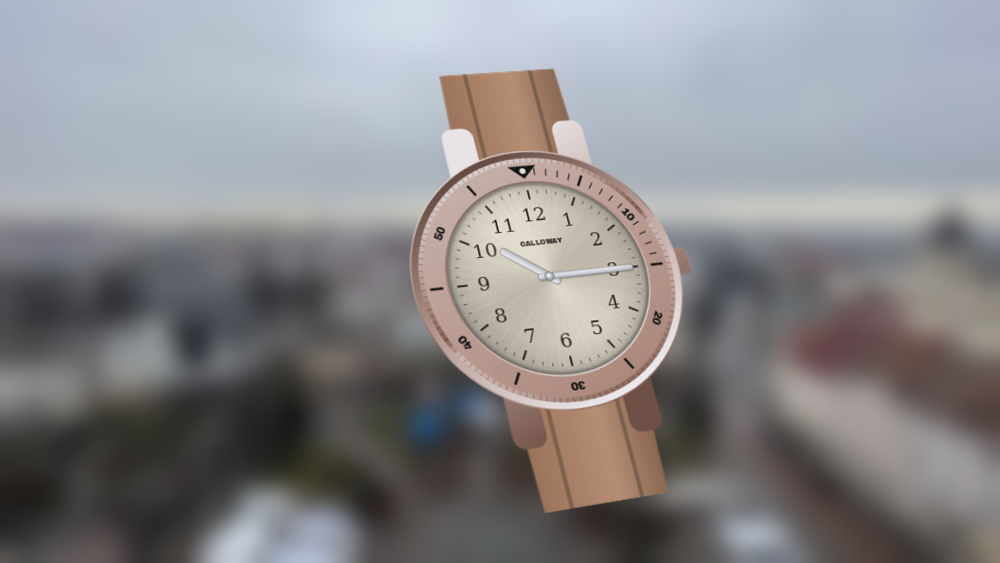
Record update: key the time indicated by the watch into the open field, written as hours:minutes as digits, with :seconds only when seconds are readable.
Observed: 10:15
